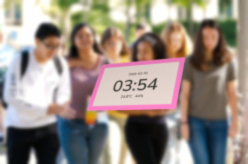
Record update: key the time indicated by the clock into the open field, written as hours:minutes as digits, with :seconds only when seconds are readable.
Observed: 3:54
